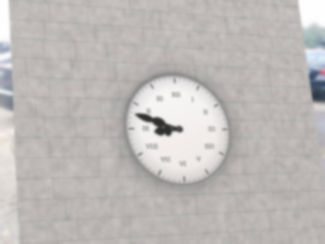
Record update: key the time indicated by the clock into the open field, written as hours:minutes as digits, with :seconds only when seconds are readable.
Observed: 8:48
